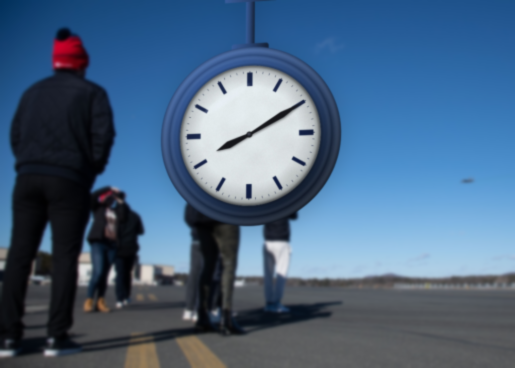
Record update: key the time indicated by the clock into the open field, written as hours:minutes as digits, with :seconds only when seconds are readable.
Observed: 8:10
